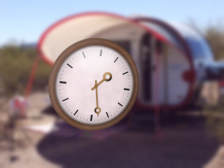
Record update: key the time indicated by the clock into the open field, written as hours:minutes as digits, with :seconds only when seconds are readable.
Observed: 1:28
